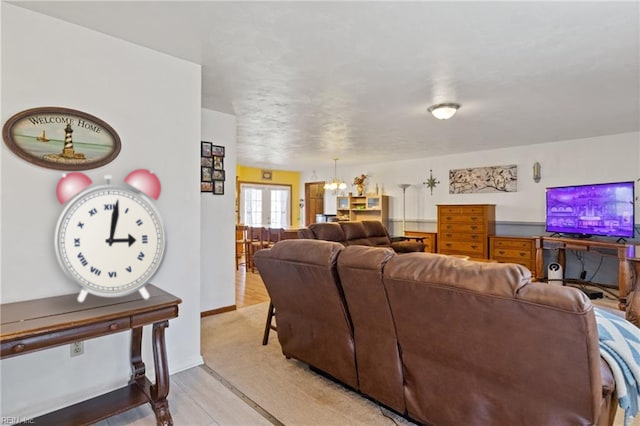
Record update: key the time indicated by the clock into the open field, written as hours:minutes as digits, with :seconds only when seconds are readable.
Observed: 3:02
